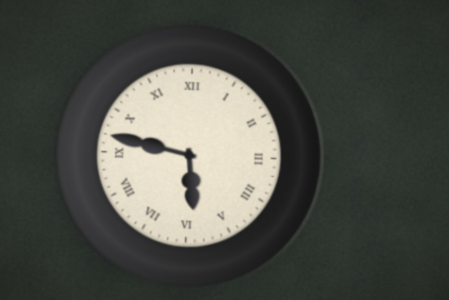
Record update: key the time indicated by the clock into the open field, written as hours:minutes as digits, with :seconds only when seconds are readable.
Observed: 5:47
